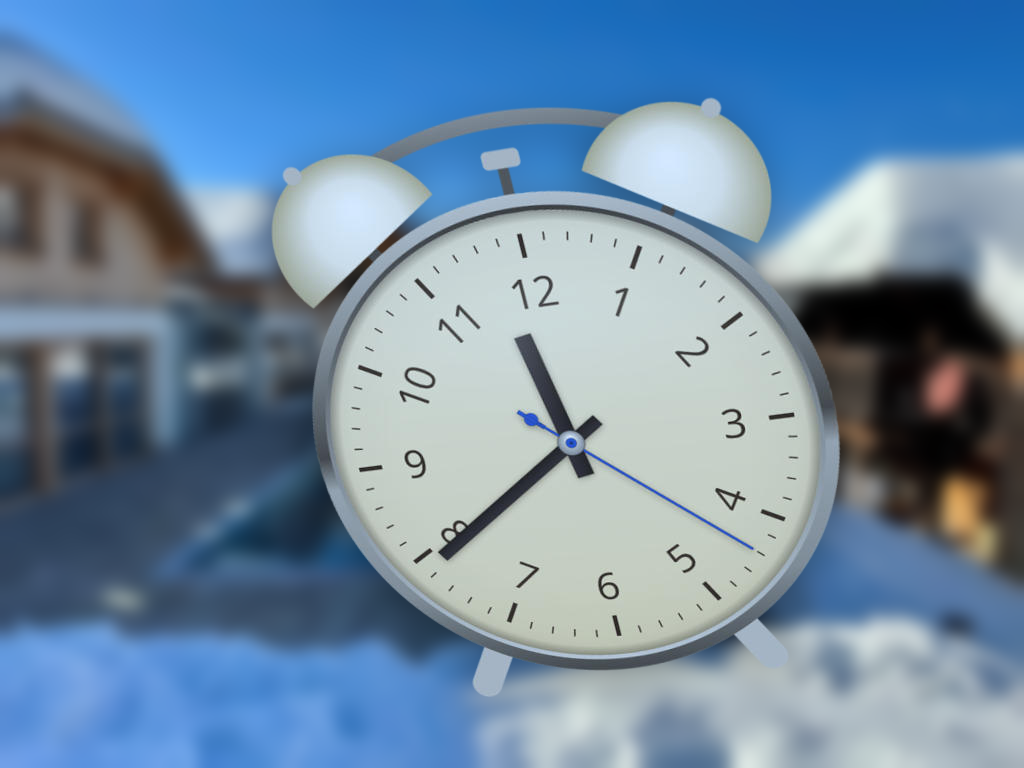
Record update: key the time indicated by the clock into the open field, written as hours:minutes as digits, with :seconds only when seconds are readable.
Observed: 11:39:22
